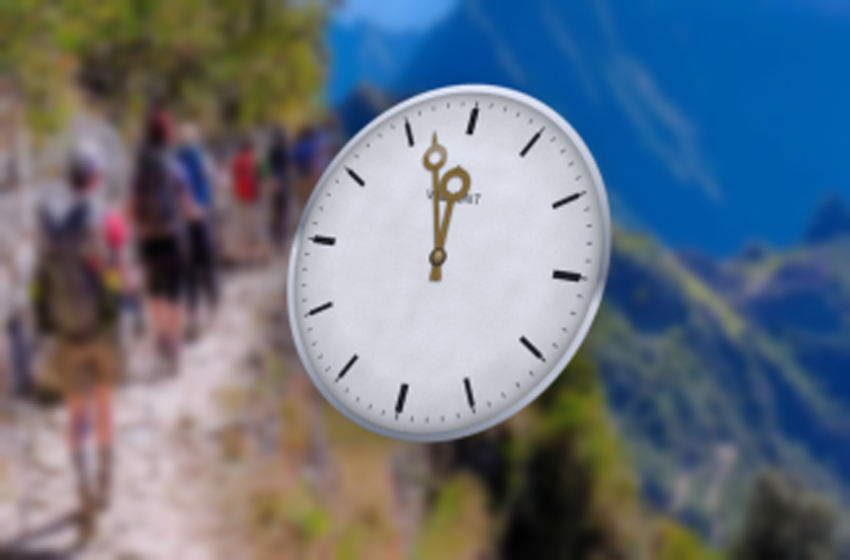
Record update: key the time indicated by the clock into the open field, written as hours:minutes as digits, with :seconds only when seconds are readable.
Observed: 11:57
